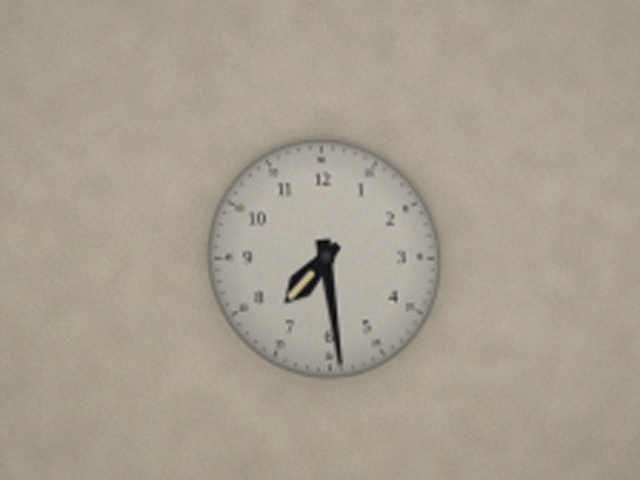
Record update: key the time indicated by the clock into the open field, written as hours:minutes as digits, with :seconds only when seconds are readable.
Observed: 7:29
